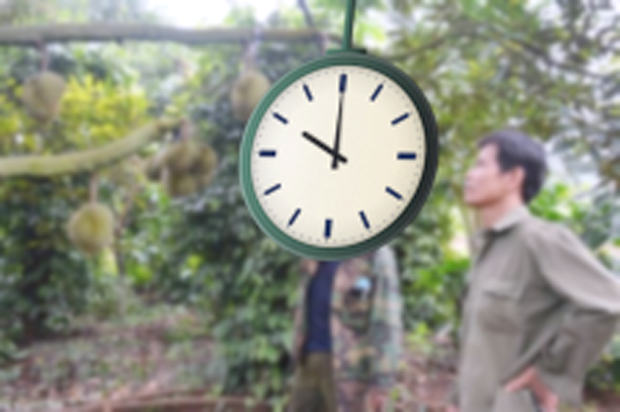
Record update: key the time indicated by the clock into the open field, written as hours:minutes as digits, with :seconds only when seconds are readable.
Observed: 10:00
